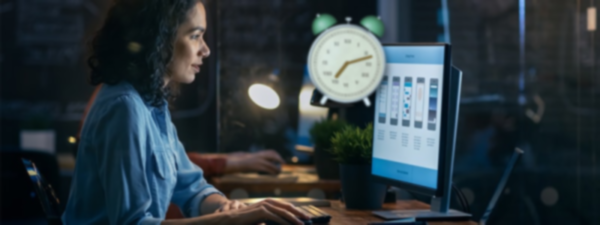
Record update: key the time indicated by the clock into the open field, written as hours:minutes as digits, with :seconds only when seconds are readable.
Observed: 7:12
